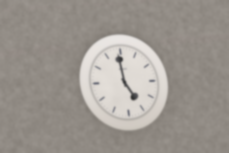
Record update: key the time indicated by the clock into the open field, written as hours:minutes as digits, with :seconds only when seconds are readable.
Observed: 4:59
